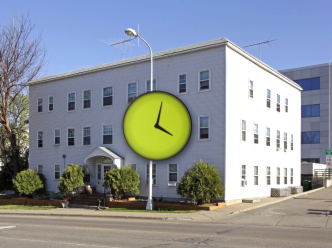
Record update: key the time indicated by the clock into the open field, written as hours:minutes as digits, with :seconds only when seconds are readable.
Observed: 4:02
